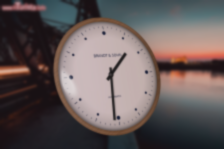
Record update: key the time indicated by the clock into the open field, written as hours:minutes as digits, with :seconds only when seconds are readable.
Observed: 1:31
